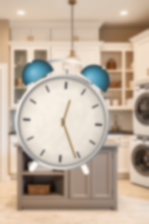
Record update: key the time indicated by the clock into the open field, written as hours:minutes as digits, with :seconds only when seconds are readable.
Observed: 12:26
